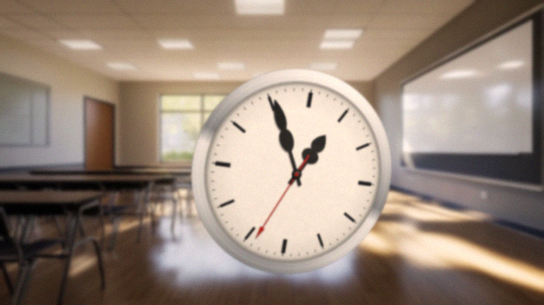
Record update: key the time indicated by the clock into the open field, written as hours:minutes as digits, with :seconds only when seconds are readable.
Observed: 12:55:34
